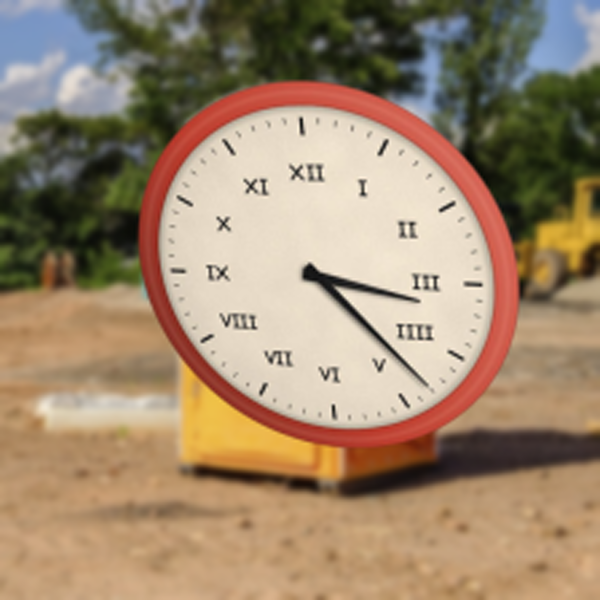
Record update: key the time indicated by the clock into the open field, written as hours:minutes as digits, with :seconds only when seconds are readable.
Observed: 3:23
